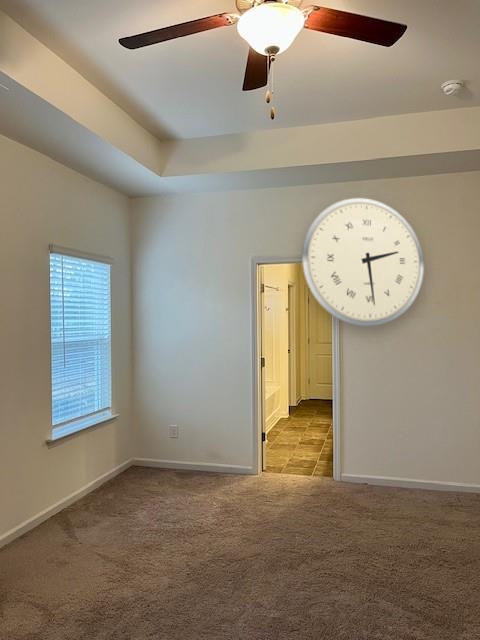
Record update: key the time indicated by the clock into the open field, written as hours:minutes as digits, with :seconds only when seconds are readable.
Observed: 2:29
